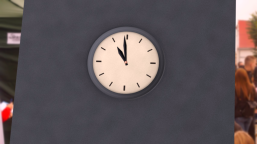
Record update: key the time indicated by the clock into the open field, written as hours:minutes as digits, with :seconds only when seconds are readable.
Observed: 10:59
